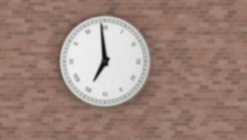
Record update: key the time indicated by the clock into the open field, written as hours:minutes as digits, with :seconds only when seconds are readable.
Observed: 6:59
